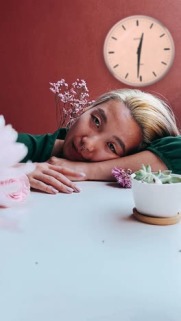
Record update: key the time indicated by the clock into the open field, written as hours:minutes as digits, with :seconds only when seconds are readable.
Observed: 12:31
